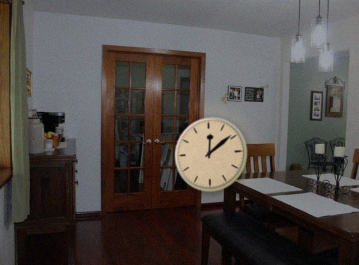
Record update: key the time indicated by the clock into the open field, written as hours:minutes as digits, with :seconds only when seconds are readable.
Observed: 12:09
